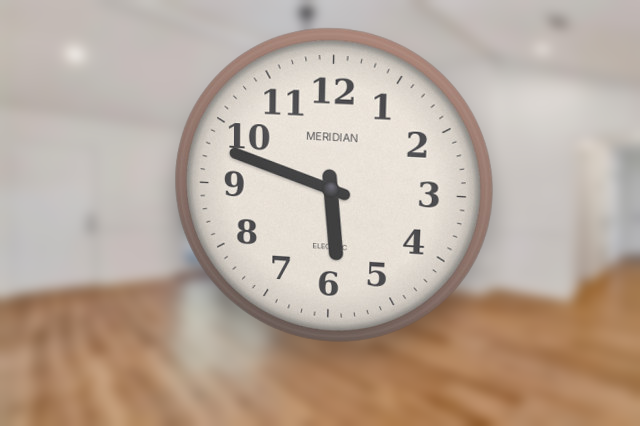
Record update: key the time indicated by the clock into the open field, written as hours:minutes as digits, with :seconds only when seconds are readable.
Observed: 5:48
